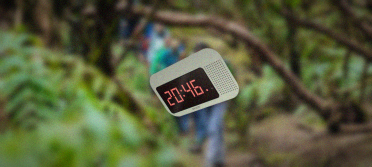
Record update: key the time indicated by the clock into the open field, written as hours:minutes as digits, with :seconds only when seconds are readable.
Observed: 20:46
